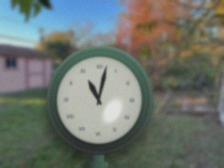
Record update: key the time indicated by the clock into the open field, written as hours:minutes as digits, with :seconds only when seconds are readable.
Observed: 11:02
